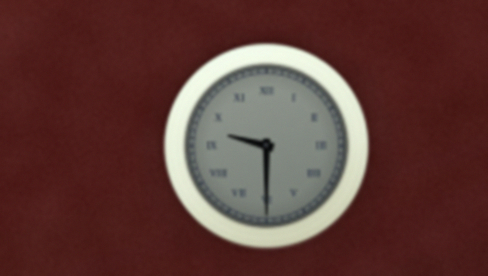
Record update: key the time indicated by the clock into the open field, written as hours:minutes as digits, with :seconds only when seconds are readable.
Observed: 9:30
